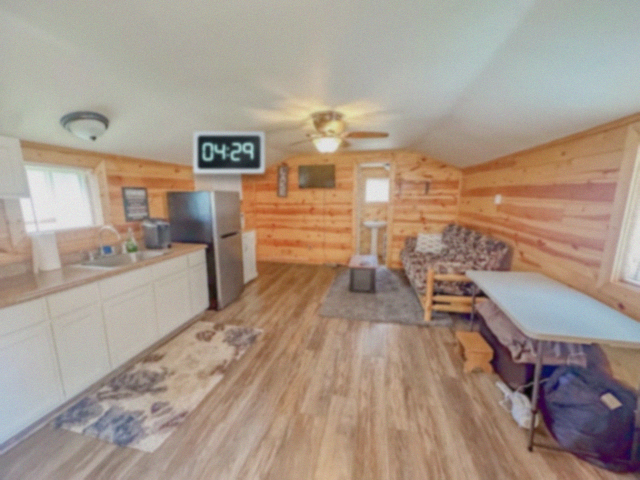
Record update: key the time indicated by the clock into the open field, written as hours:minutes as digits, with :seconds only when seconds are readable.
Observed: 4:29
